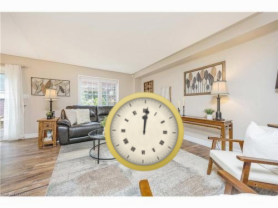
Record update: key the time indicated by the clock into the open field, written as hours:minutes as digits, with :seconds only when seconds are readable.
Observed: 12:01
